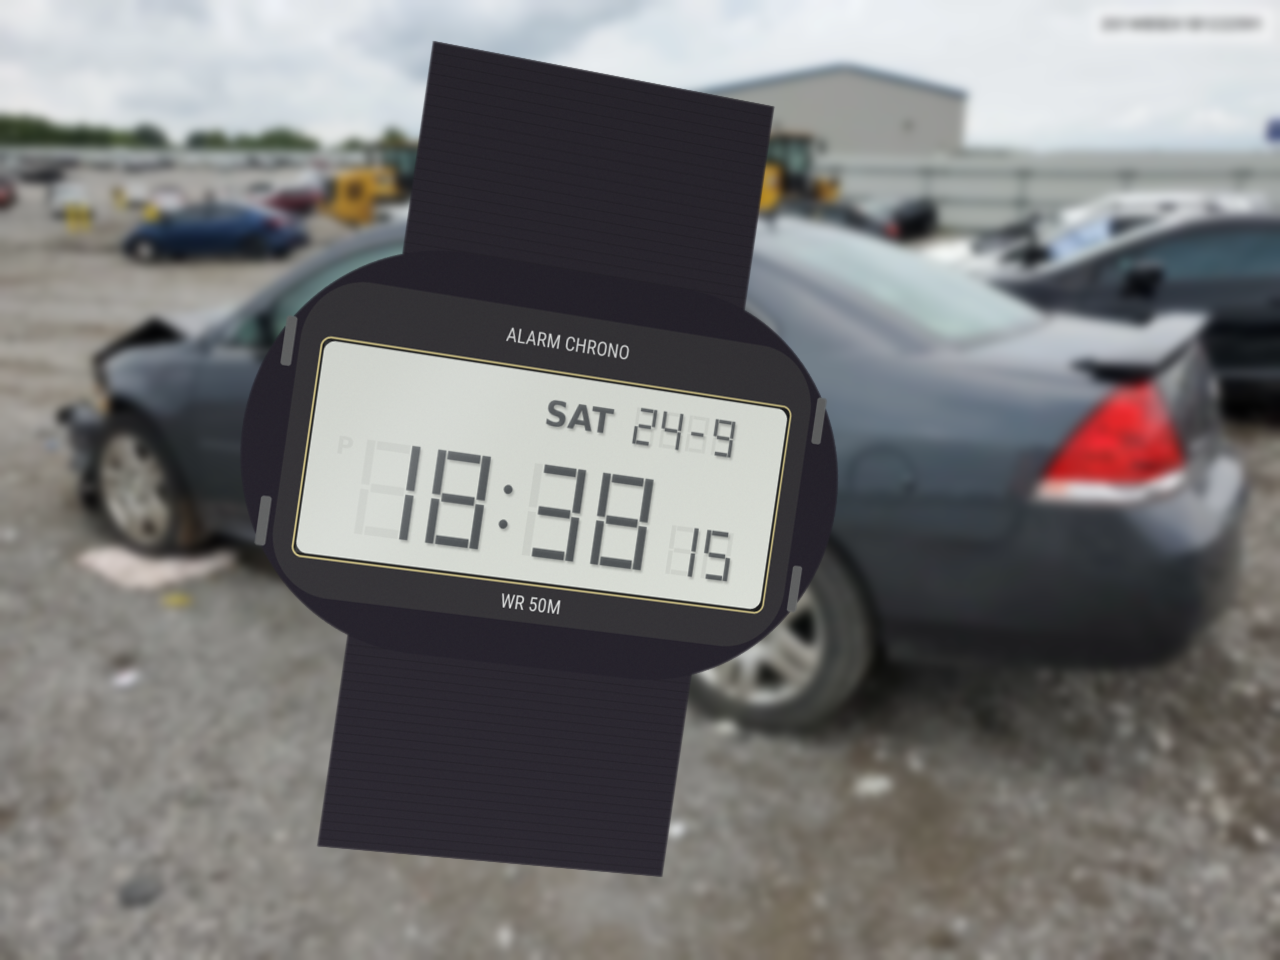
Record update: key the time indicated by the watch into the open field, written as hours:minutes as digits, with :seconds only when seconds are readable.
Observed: 18:38:15
